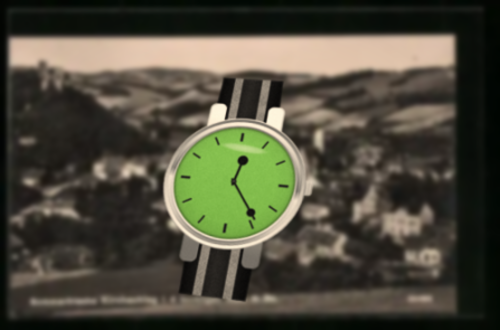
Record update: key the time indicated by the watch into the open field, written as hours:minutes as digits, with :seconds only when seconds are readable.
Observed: 12:24
